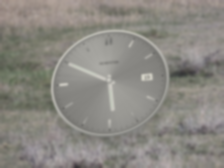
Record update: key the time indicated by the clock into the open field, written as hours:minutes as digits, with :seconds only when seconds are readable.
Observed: 5:50
